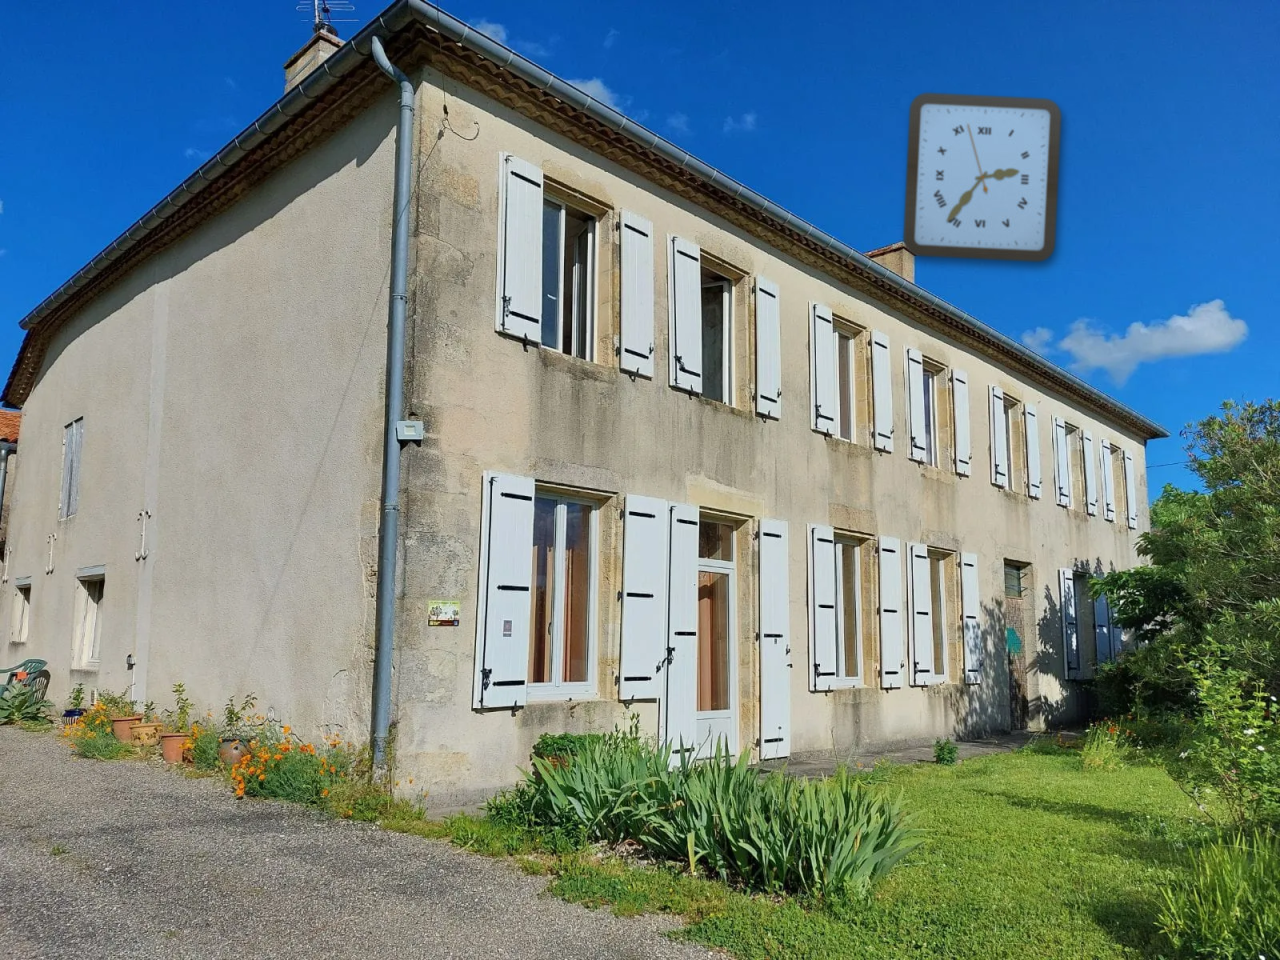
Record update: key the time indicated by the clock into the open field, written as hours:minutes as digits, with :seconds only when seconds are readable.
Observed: 2:35:57
